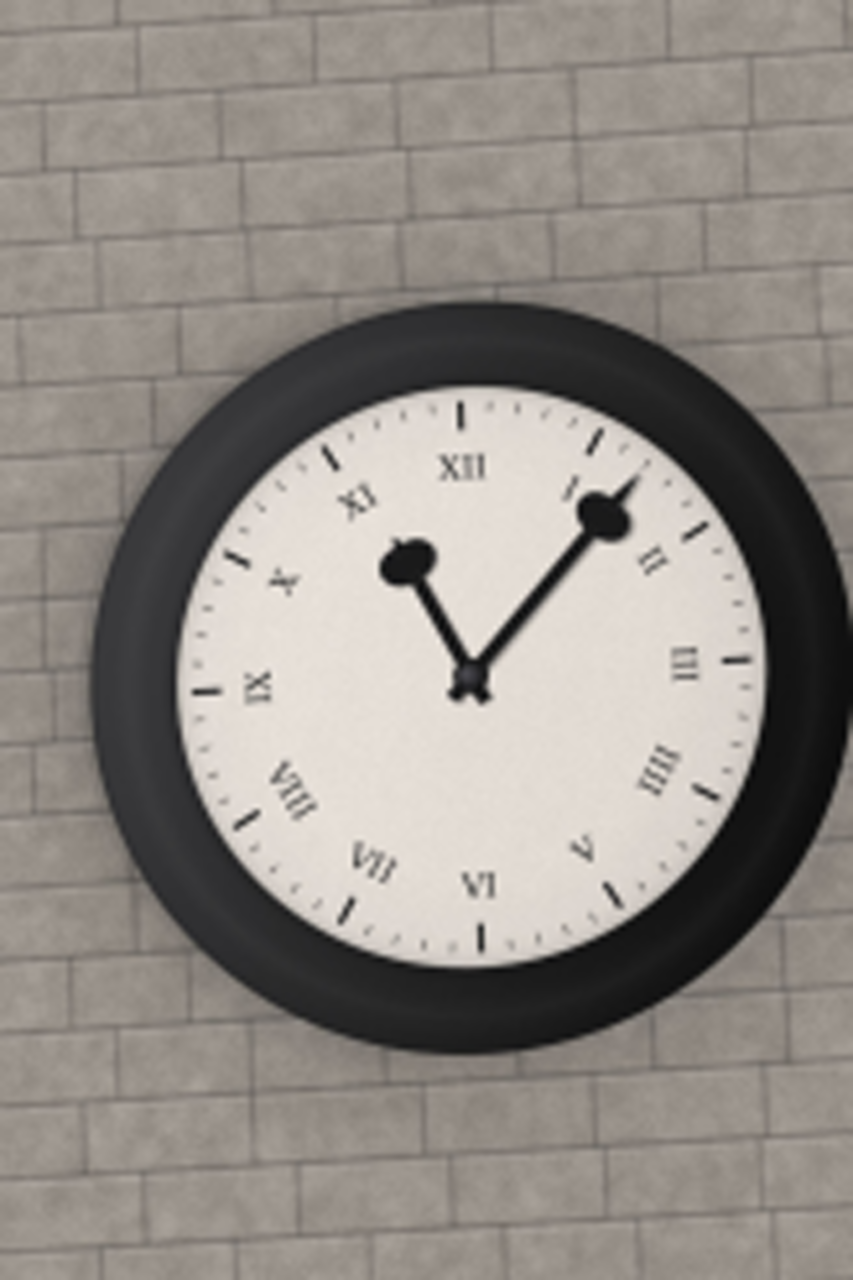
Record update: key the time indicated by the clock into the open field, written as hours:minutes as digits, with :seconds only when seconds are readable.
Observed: 11:07
